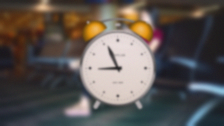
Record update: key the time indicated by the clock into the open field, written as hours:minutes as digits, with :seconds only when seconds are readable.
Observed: 8:56
